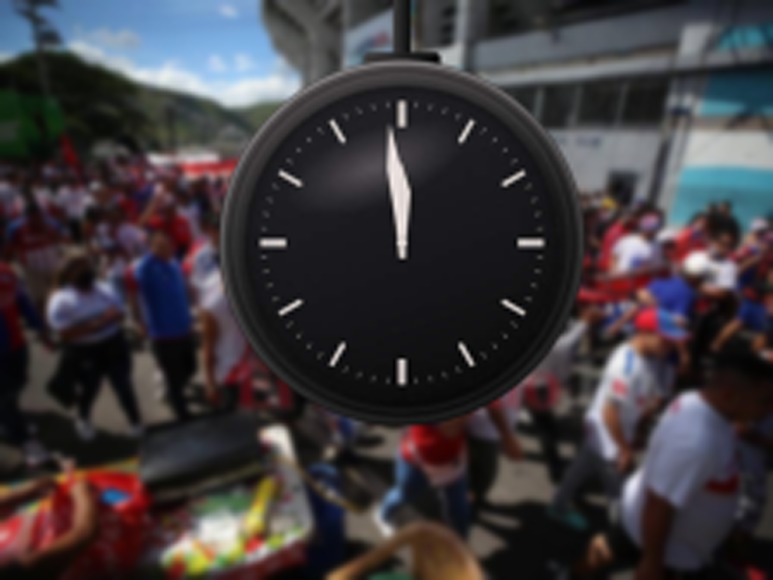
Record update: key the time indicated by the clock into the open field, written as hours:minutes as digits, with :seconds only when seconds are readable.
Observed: 11:59
